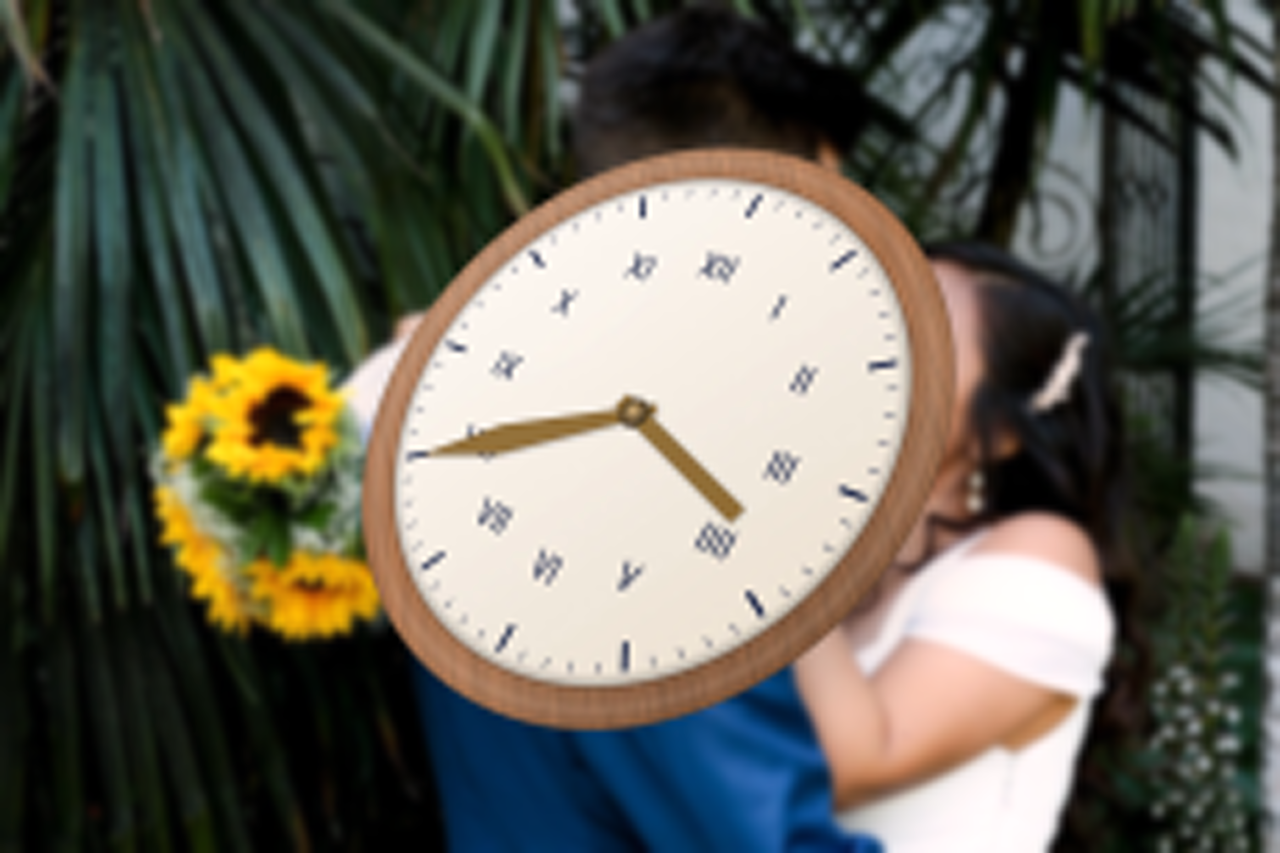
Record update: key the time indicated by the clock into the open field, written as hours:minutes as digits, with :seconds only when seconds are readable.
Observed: 3:40
